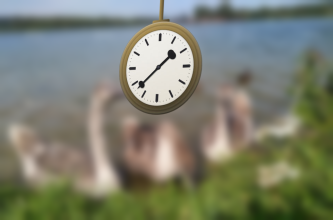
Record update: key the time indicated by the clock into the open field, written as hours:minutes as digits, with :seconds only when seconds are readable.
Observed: 1:38
